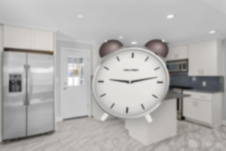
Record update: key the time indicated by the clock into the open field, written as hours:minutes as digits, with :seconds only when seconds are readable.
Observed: 9:13
